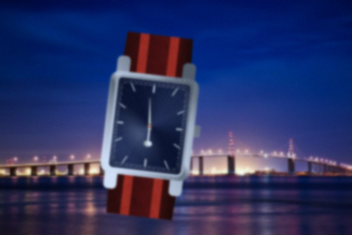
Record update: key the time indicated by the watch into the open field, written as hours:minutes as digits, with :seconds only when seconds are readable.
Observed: 5:59
